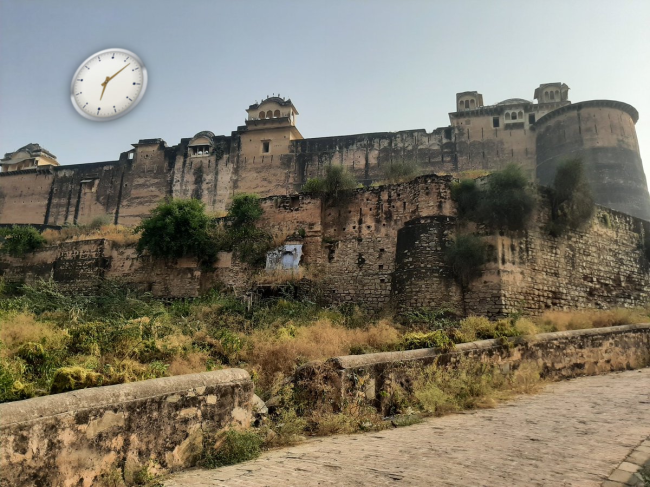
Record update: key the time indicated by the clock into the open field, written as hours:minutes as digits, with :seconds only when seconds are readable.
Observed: 6:07
